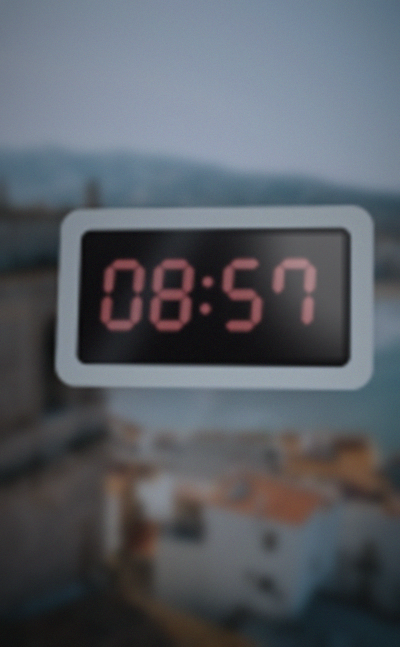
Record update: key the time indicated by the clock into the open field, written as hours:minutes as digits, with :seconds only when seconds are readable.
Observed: 8:57
